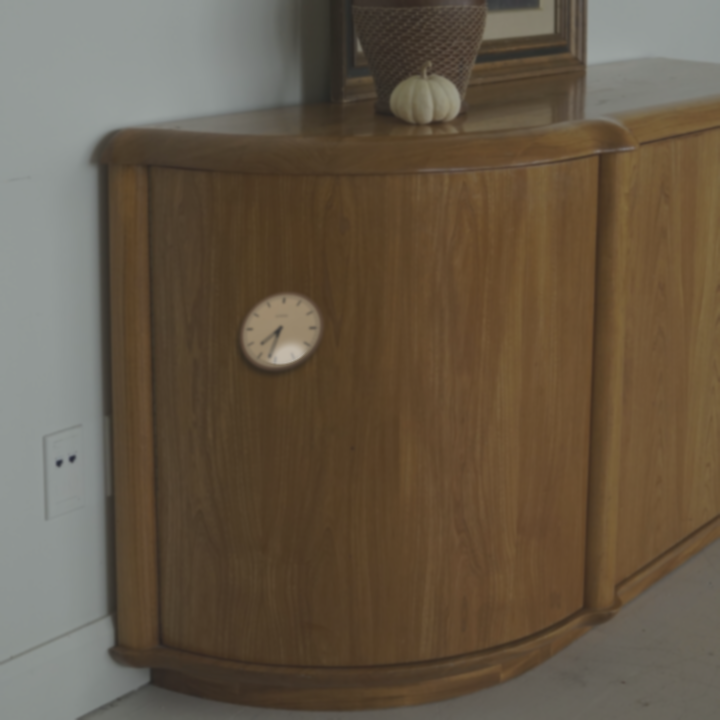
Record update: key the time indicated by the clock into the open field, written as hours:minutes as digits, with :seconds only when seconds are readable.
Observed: 7:32
